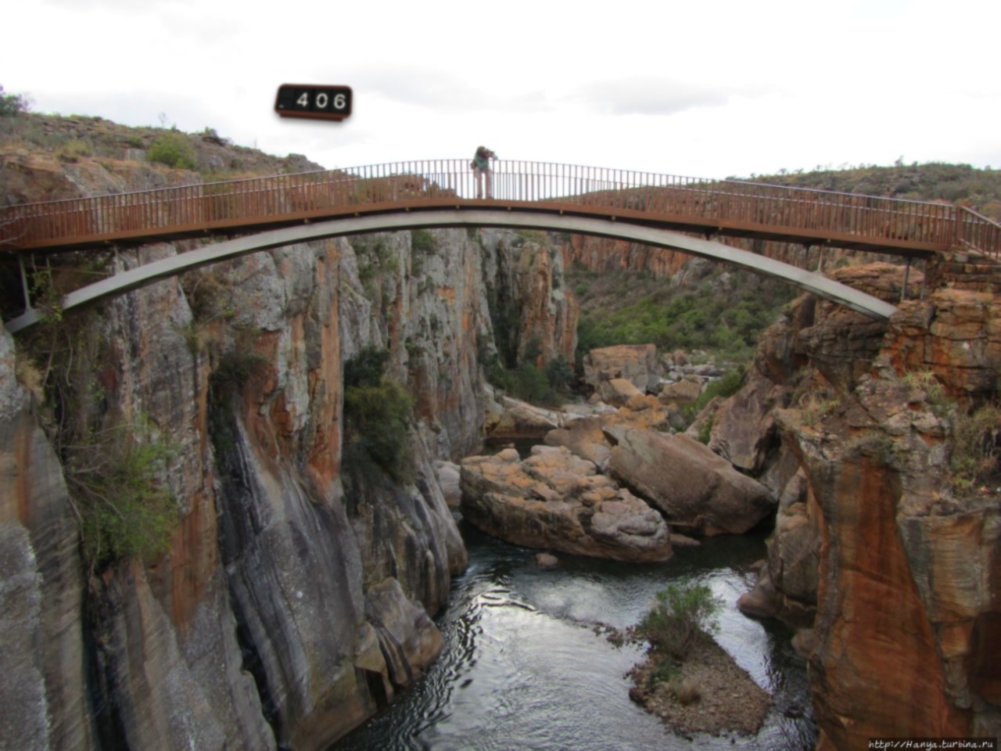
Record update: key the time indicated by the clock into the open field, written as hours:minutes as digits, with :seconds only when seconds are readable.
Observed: 4:06
